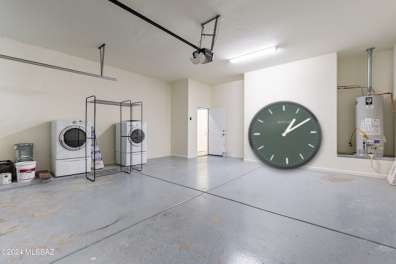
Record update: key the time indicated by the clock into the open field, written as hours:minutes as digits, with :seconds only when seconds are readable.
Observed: 1:10
